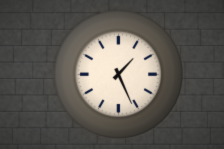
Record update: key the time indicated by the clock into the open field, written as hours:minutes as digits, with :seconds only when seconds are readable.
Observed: 1:26
